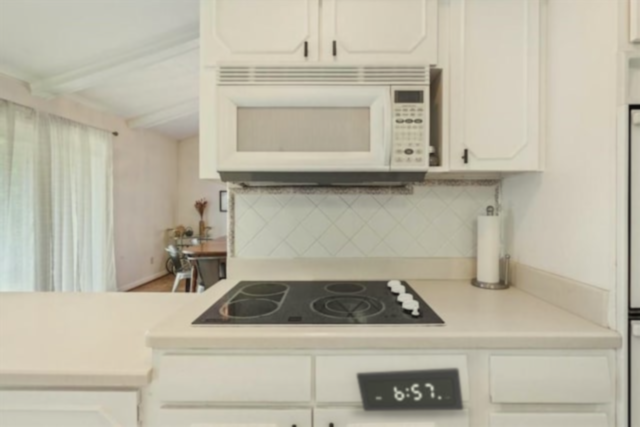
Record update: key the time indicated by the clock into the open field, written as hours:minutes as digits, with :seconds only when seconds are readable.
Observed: 6:57
